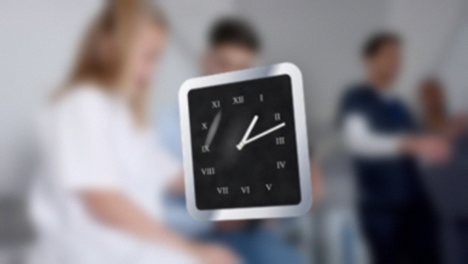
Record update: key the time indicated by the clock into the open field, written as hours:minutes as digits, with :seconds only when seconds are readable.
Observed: 1:12
